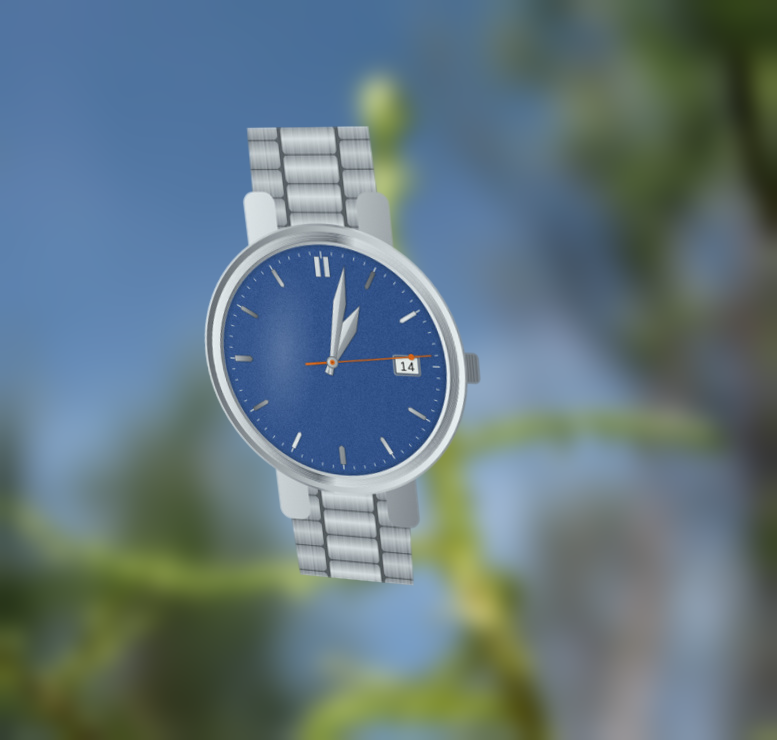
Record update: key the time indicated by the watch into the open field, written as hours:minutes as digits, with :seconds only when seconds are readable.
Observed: 1:02:14
